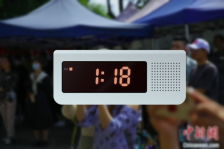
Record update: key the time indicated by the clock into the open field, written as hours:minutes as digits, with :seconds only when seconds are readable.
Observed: 1:18
